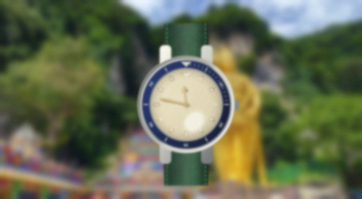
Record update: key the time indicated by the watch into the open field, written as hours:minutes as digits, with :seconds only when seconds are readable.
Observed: 11:47
